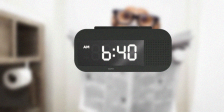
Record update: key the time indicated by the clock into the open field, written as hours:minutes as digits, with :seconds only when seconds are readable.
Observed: 6:40
